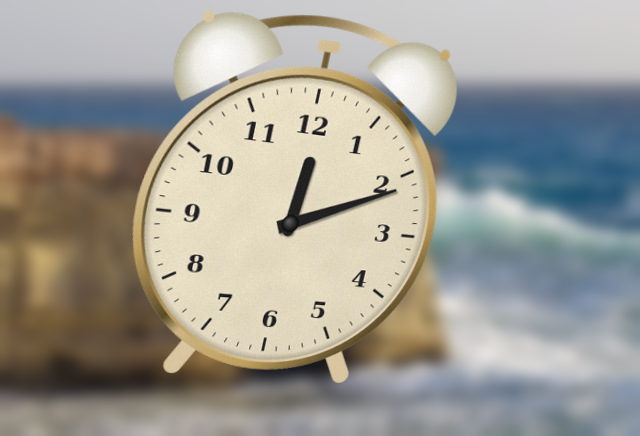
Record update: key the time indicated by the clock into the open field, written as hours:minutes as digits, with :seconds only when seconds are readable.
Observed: 12:11
